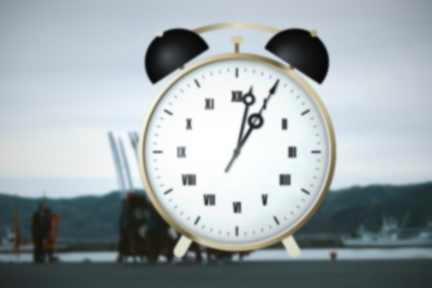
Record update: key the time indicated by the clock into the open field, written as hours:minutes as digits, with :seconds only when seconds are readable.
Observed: 1:02:05
